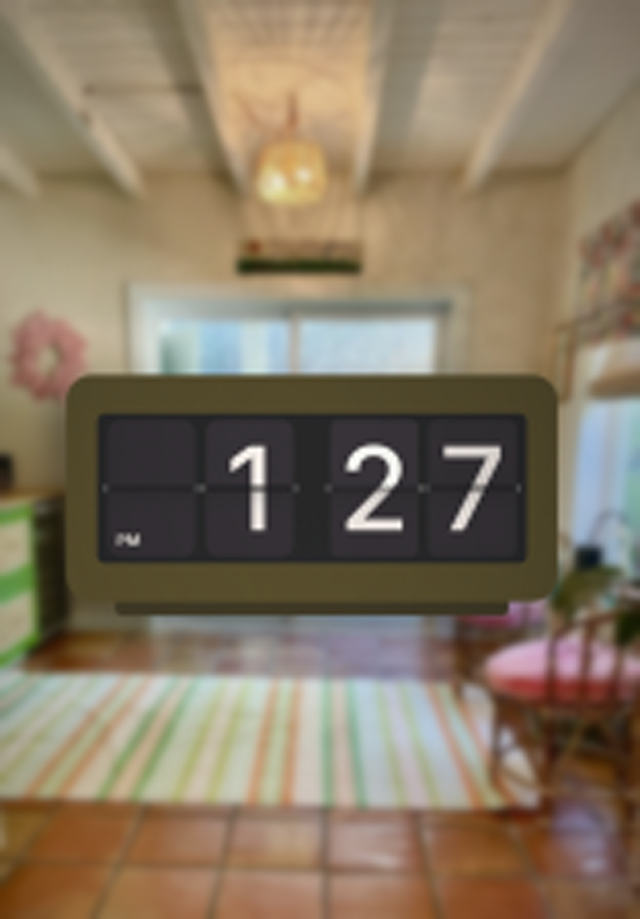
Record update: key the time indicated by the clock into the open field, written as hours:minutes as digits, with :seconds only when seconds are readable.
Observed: 1:27
